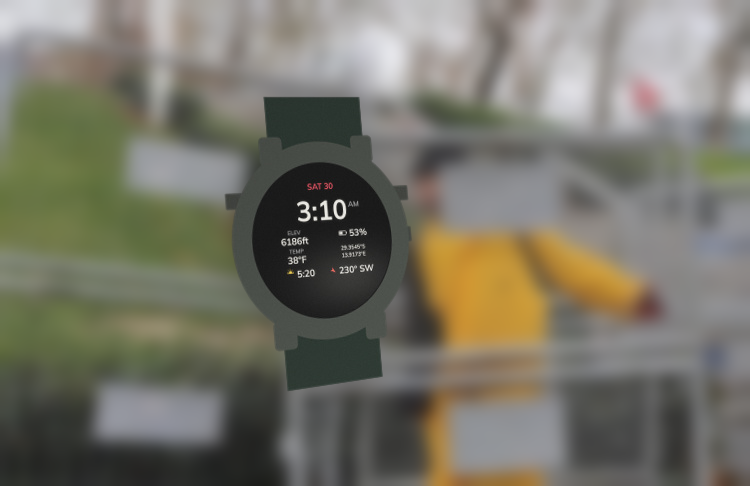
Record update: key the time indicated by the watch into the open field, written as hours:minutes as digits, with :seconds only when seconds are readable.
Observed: 3:10
